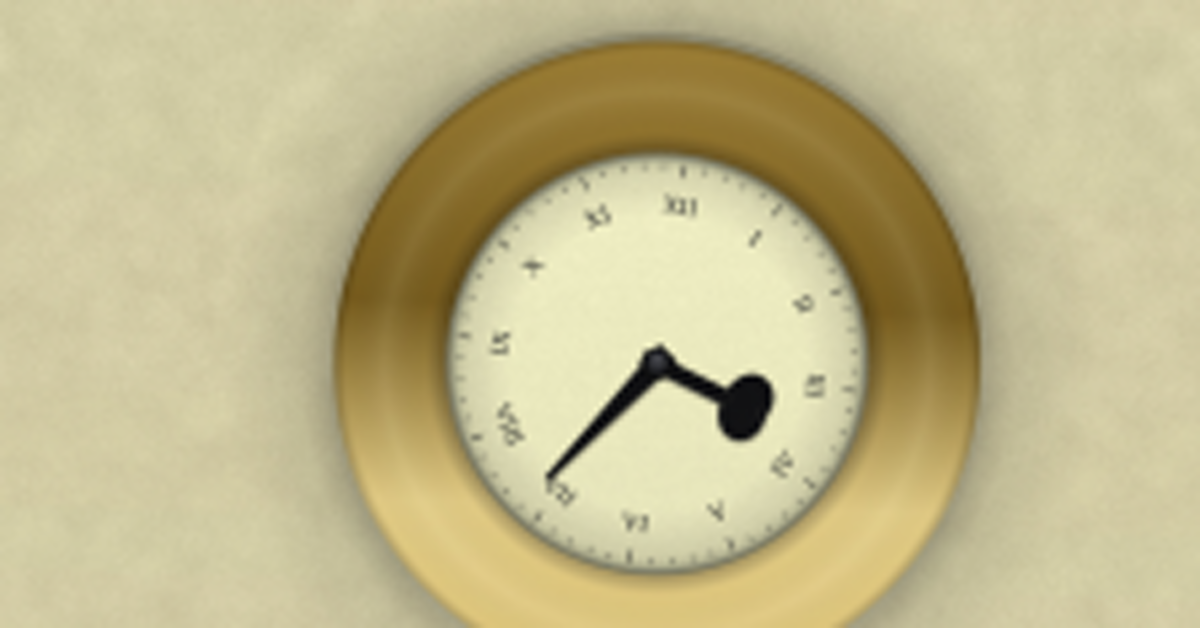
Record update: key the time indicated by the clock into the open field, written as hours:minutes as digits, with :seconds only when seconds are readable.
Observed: 3:36
